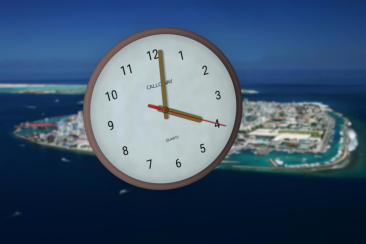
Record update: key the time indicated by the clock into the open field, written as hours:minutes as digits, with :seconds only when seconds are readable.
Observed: 4:01:20
